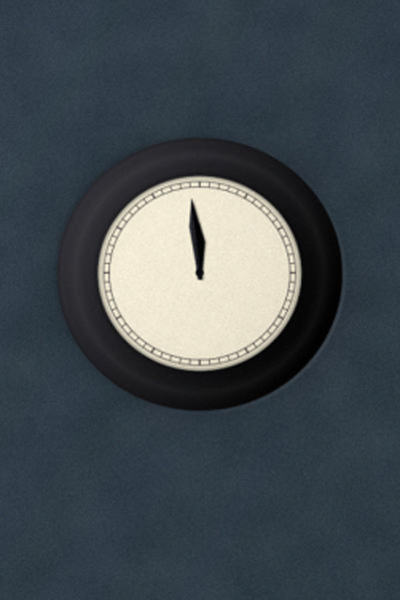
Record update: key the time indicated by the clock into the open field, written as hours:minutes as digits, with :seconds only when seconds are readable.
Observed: 11:59
